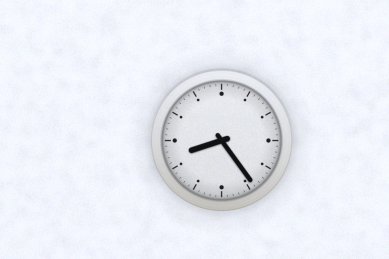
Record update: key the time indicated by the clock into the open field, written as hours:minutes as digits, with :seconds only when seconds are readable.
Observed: 8:24
